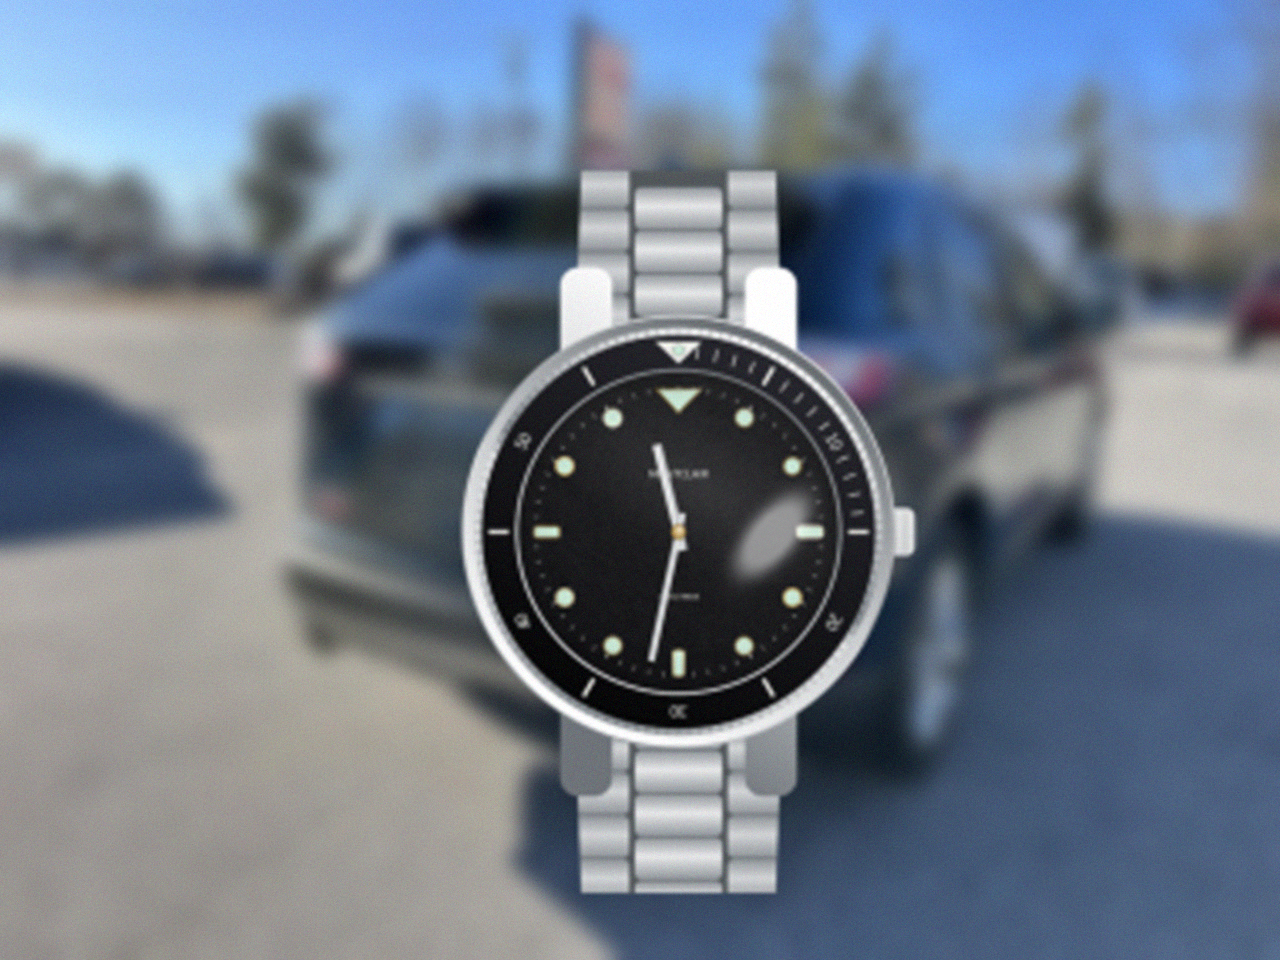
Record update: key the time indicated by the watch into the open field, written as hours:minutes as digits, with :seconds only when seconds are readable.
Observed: 11:32
